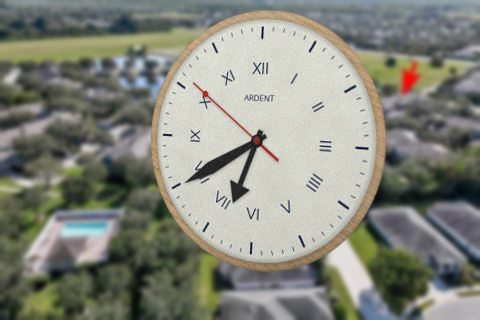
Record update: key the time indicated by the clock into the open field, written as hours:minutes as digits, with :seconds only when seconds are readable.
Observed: 6:39:51
